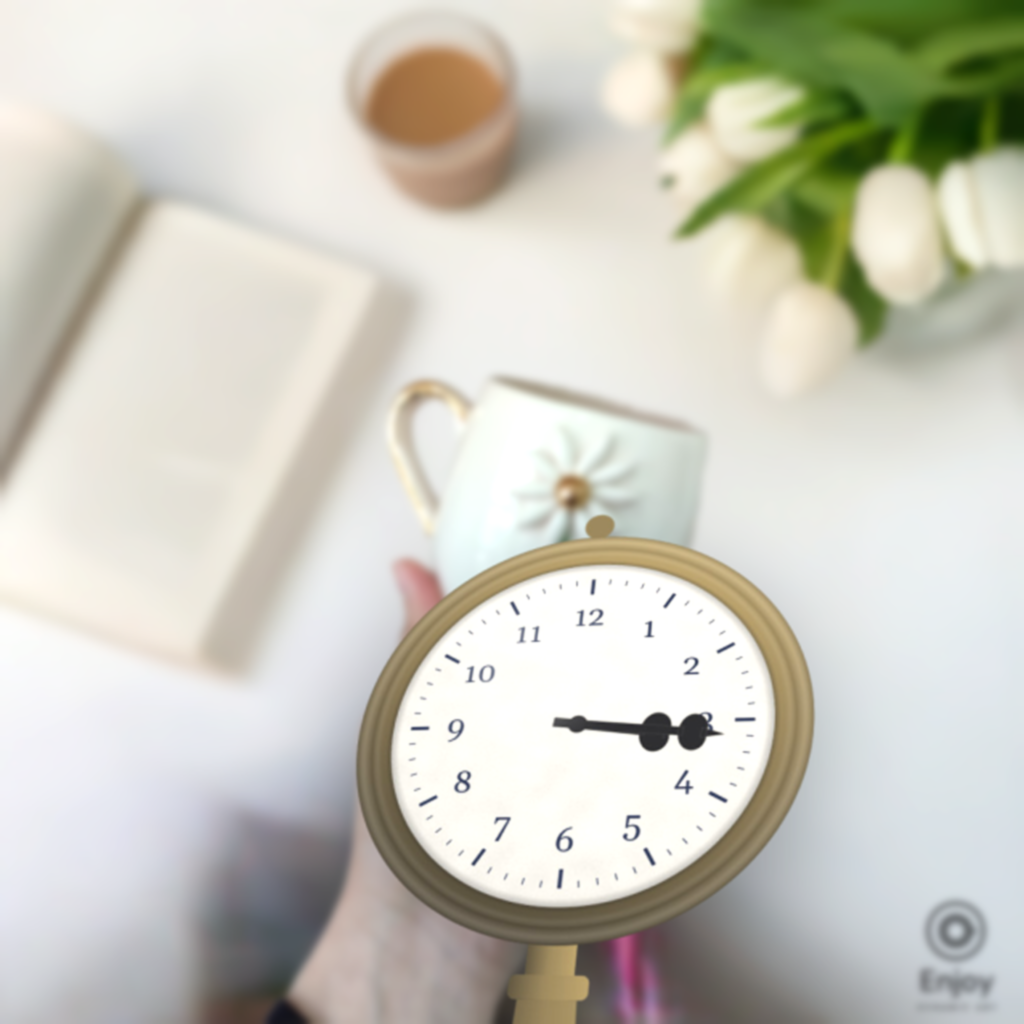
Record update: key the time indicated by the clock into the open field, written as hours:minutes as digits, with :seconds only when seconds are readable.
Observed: 3:16
